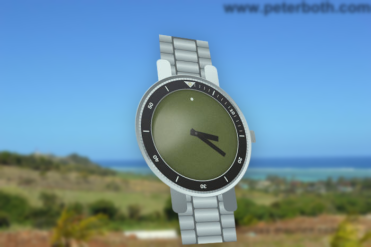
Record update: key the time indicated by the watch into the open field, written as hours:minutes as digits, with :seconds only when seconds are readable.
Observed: 3:21
